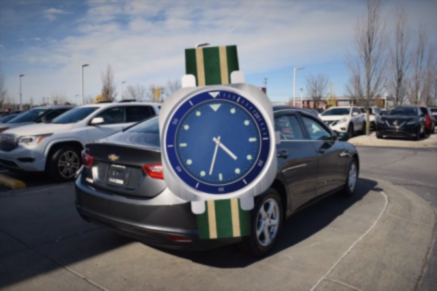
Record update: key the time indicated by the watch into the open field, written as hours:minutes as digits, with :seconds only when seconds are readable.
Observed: 4:33
